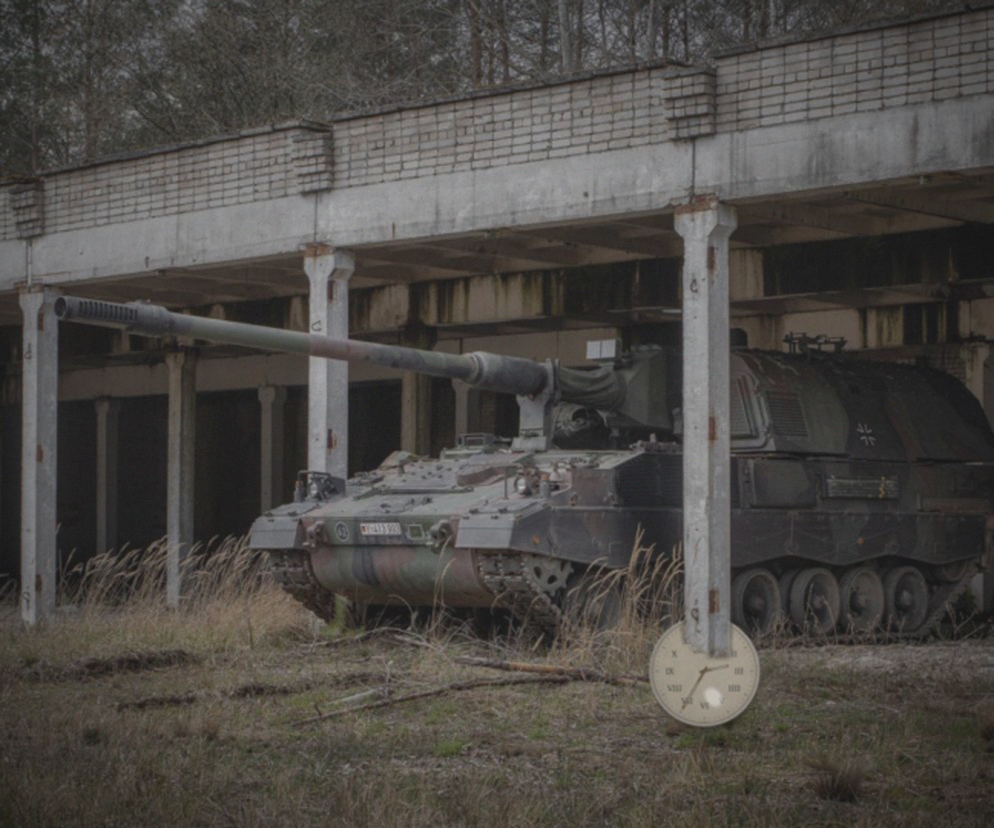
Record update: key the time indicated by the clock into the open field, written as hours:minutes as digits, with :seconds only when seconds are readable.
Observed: 2:35
